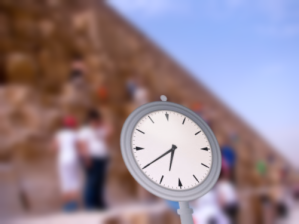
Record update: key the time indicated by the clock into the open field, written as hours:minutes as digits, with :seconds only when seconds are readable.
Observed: 6:40
